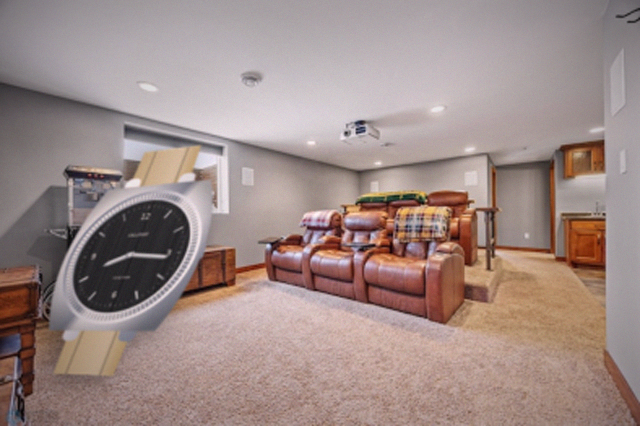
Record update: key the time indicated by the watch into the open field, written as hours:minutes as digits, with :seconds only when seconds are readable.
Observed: 8:16
